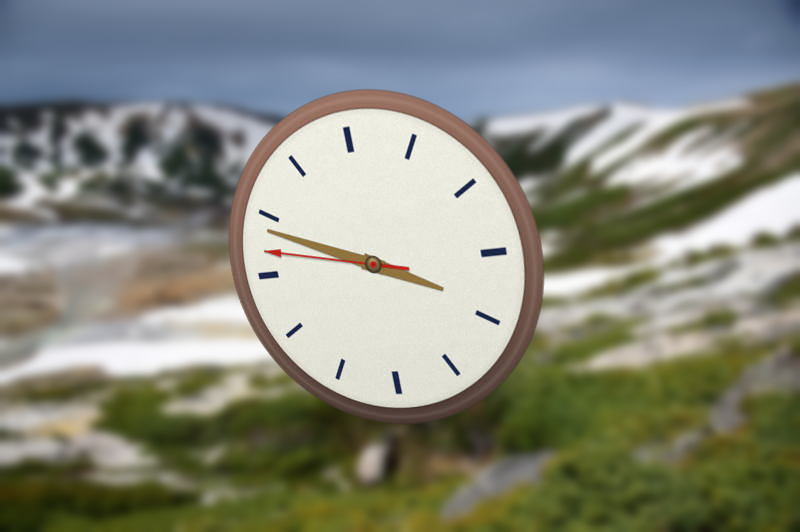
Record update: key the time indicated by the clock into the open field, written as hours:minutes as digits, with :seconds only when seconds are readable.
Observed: 3:48:47
